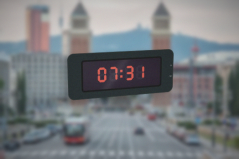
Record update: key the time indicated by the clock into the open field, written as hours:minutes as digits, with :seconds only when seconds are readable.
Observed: 7:31
